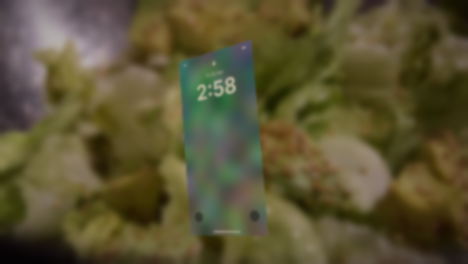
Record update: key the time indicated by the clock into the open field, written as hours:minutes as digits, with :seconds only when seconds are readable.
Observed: 2:58
